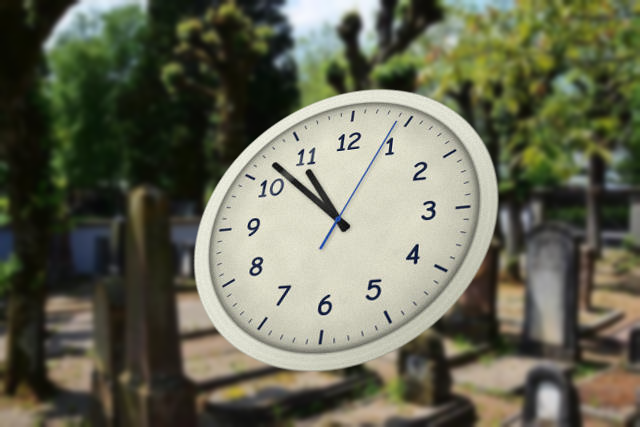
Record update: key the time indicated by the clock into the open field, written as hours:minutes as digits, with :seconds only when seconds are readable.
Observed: 10:52:04
